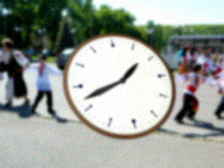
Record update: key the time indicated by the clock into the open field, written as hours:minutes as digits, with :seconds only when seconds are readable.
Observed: 1:42
